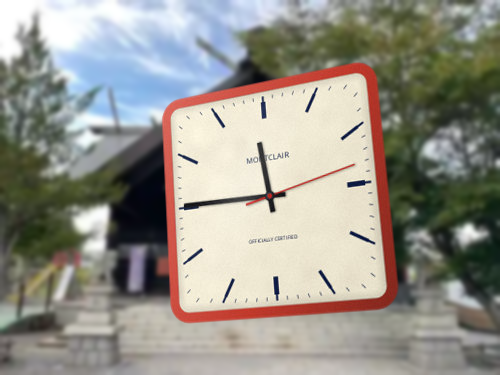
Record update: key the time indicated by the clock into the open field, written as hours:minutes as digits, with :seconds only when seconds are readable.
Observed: 11:45:13
